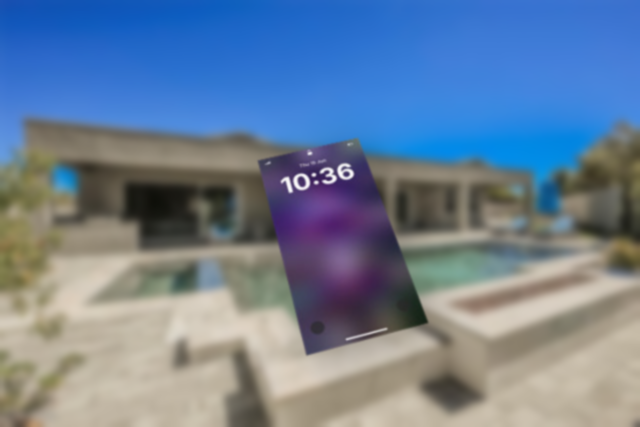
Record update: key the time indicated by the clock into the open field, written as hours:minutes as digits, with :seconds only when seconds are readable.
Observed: 10:36
